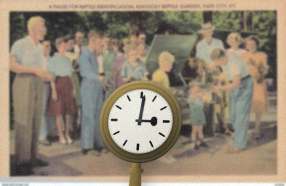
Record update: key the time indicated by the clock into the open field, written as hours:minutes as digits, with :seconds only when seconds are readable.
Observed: 3:01
